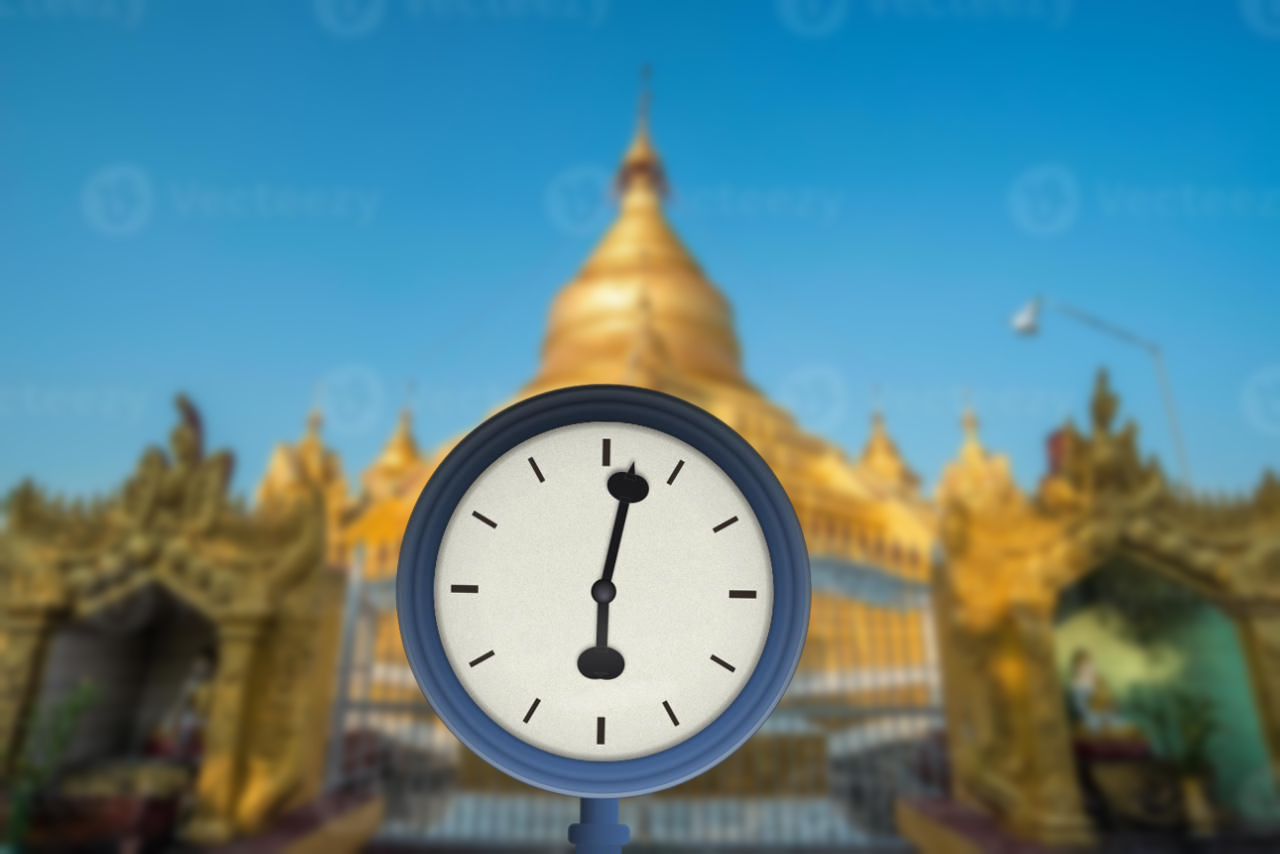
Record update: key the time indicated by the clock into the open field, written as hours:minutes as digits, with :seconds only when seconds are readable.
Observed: 6:02
